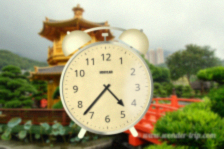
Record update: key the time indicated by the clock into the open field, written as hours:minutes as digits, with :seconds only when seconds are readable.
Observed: 4:37
